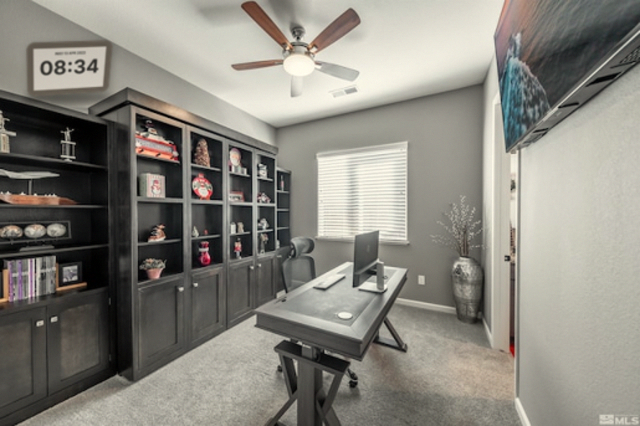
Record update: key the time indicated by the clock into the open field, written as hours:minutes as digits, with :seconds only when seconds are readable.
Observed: 8:34
